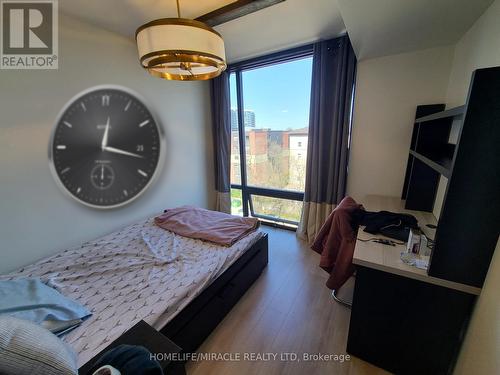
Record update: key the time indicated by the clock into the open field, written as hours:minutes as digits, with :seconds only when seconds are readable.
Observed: 12:17
